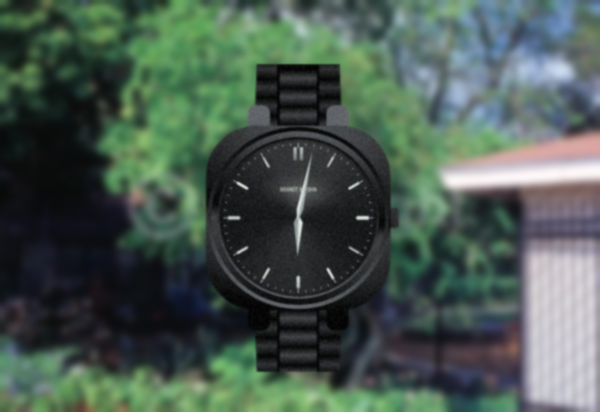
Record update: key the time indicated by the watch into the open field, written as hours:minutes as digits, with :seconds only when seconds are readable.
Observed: 6:02
